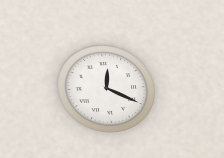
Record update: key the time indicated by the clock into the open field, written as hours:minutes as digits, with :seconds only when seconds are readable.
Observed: 12:20
